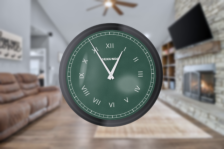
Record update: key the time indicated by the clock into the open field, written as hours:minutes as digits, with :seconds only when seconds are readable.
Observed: 12:55
